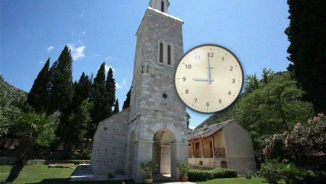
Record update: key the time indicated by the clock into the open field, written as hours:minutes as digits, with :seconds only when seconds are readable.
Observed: 8:59
